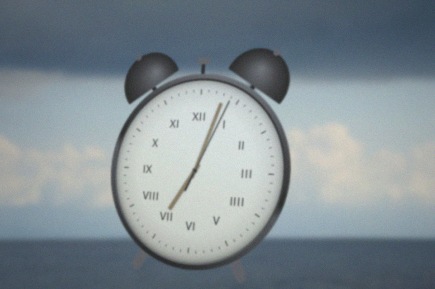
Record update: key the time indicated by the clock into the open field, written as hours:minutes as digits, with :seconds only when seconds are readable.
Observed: 7:03:04
